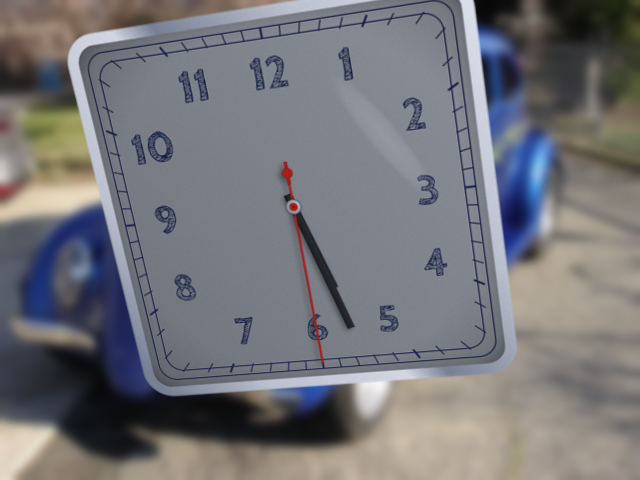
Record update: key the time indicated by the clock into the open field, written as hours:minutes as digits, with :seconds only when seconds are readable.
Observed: 5:27:30
